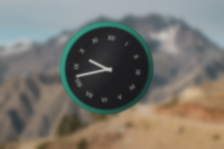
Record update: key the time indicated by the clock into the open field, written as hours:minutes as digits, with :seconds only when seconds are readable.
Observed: 9:42
